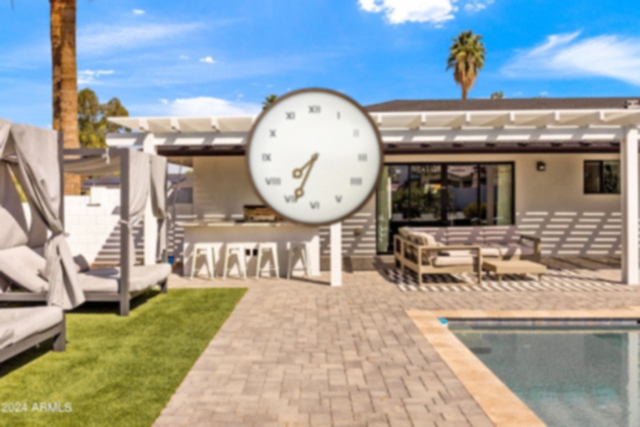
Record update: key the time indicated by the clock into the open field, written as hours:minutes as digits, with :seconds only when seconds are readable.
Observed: 7:34
